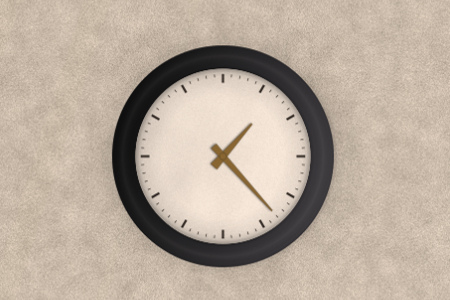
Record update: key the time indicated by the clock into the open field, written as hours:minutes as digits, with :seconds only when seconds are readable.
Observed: 1:23
